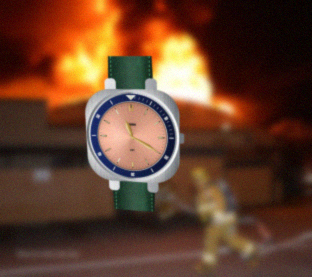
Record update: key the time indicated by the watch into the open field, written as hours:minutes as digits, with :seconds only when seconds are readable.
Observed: 11:20
